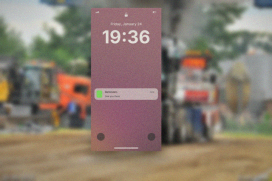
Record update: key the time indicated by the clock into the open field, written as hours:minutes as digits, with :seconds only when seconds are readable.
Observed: 19:36
